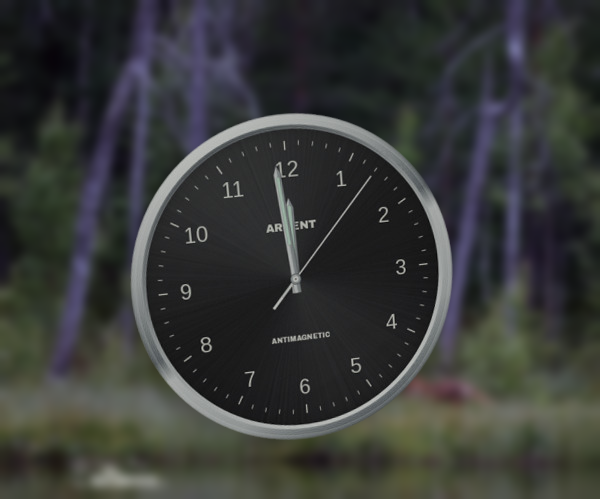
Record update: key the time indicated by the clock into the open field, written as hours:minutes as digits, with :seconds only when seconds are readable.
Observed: 11:59:07
